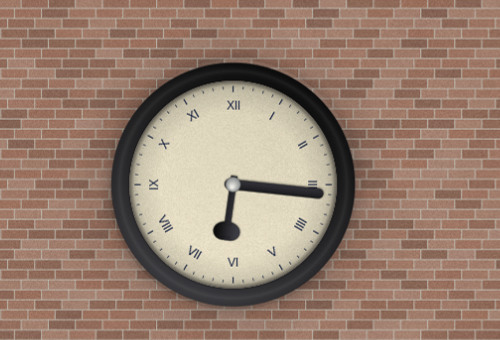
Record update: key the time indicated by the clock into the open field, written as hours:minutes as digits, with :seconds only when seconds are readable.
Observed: 6:16
